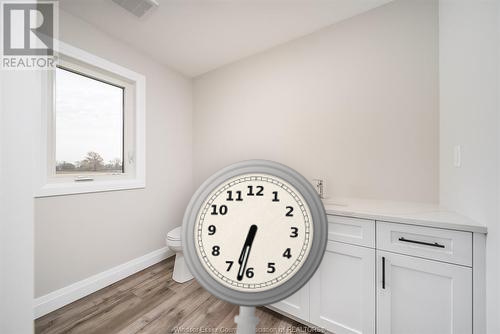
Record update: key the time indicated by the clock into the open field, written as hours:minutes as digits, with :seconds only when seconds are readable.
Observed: 6:32
